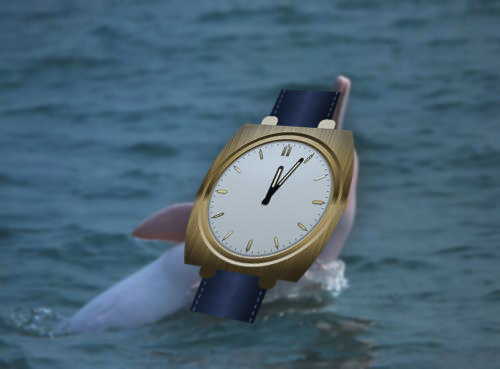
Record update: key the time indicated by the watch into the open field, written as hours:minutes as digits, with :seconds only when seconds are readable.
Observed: 12:04
